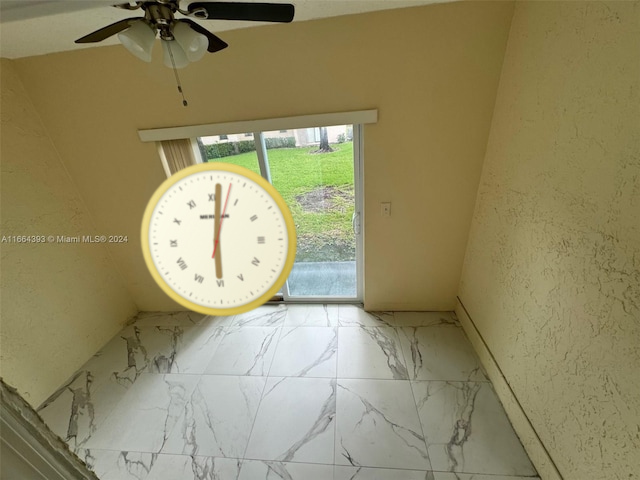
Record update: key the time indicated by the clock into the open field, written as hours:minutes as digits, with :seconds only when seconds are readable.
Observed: 6:01:03
